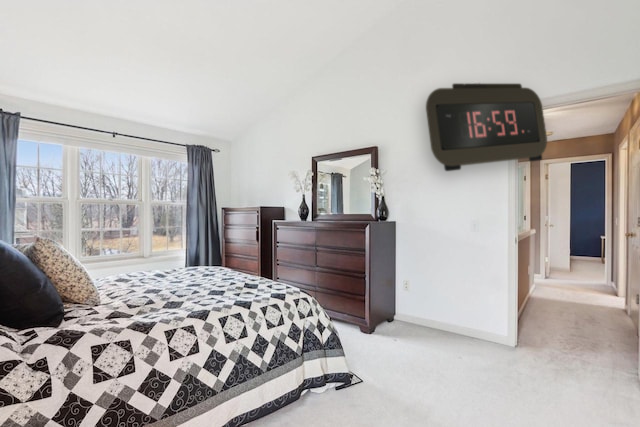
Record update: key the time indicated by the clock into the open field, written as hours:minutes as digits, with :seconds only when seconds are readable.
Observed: 16:59
